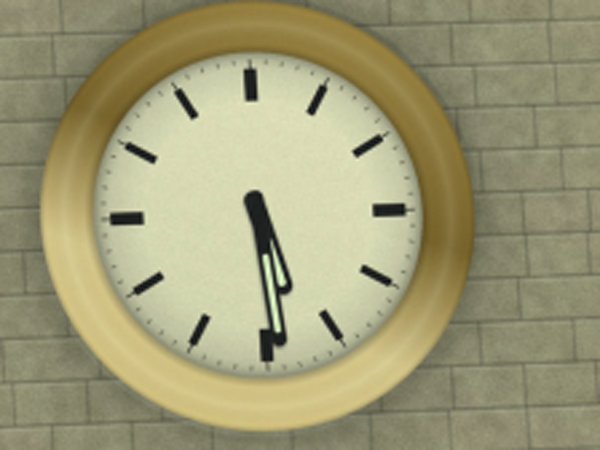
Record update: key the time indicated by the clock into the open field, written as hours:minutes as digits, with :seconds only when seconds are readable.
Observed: 5:29
